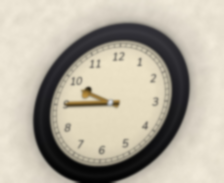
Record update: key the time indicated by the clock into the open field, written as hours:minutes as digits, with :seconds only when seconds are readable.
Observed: 9:45
